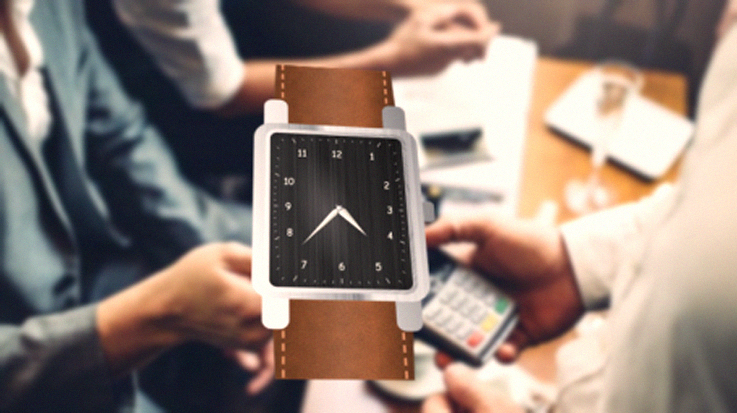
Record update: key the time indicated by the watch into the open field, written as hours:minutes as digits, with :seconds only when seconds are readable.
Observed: 4:37
